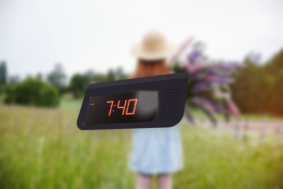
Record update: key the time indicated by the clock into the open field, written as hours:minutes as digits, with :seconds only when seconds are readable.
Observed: 7:40
